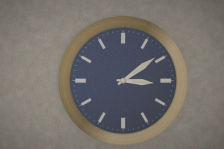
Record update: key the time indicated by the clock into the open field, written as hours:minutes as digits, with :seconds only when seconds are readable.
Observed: 3:09
